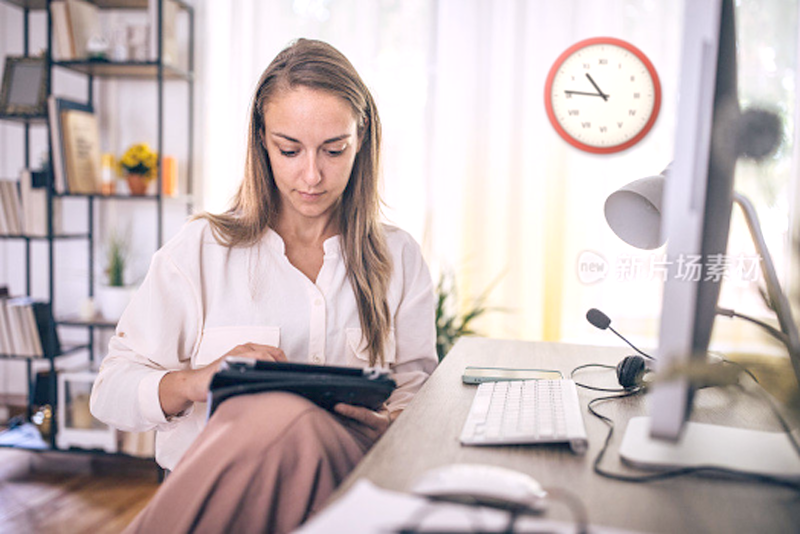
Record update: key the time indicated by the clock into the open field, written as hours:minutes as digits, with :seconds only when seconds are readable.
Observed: 10:46
